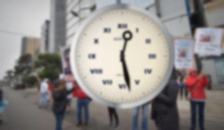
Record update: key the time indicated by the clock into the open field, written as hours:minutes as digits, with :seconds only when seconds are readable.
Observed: 12:28
